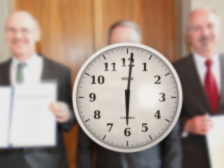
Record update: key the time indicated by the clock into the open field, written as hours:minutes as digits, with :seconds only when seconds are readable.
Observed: 6:01
